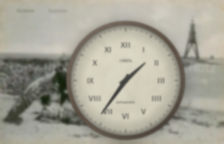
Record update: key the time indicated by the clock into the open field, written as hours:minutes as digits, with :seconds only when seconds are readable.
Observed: 1:36
